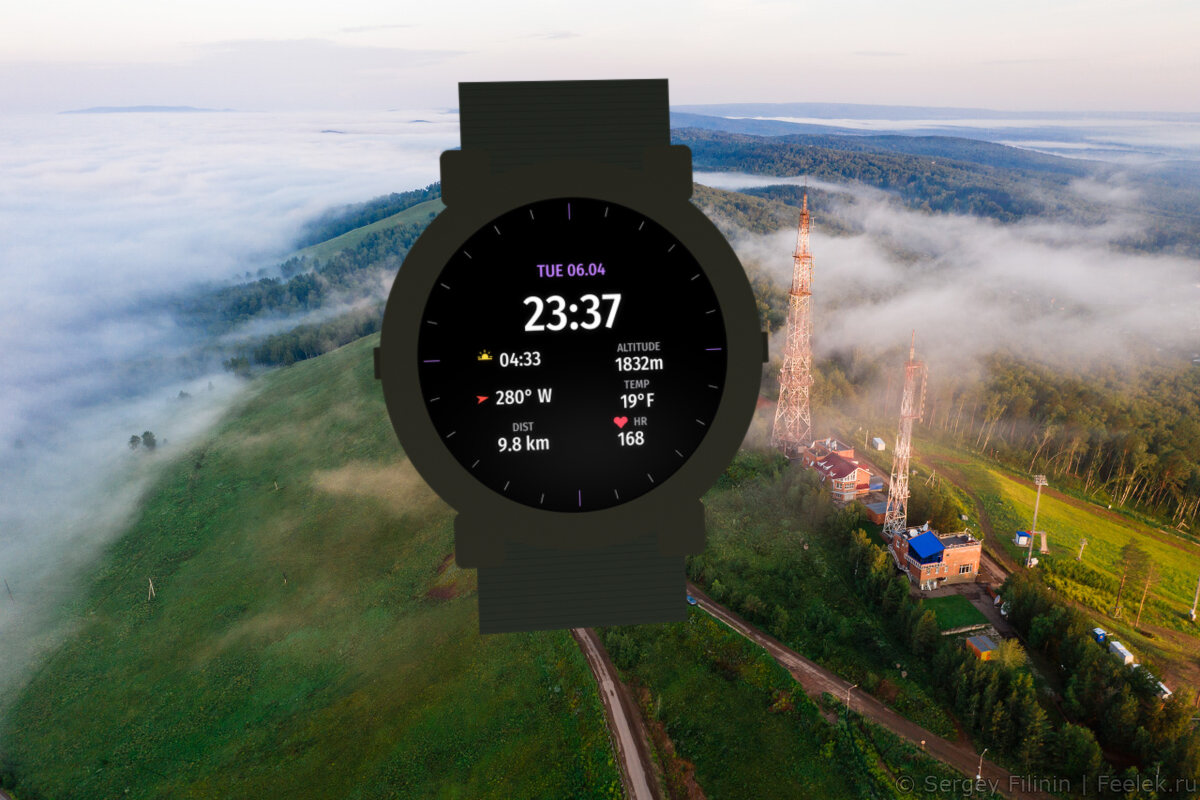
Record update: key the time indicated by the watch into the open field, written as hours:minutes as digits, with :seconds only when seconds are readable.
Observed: 23:37
